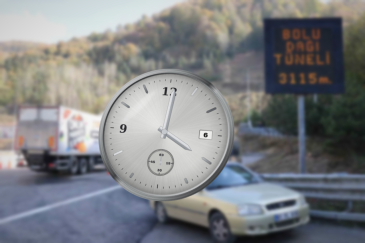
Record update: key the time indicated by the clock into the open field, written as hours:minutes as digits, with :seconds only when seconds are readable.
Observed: 4:01
